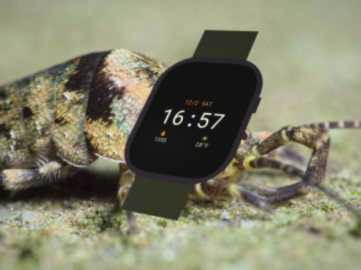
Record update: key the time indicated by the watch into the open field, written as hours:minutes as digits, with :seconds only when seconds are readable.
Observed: 16:57
